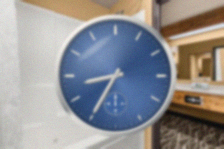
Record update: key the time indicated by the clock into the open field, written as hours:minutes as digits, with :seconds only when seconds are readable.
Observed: 8:35
